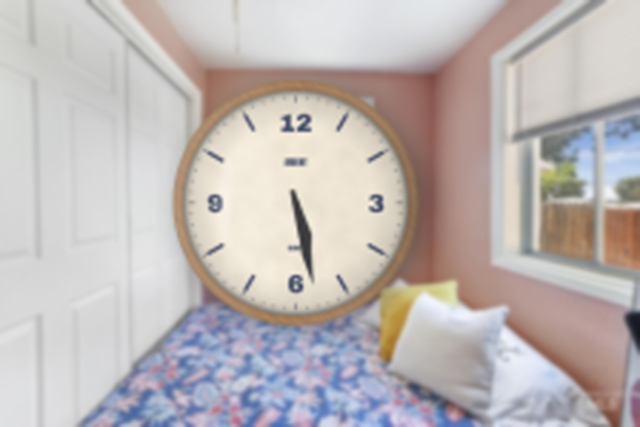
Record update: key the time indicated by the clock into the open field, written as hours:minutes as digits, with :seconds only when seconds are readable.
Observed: 5:28
